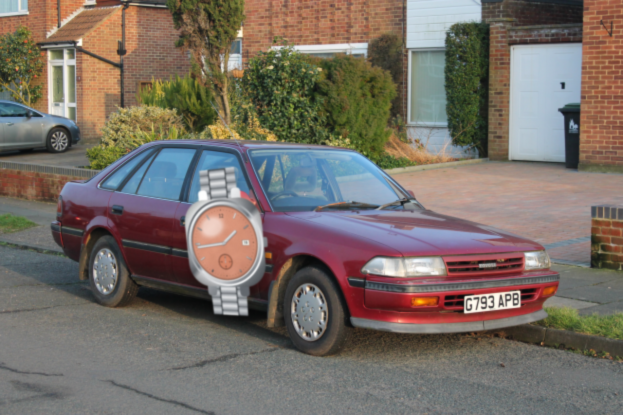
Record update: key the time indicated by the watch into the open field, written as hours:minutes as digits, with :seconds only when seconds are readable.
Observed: 1:44
